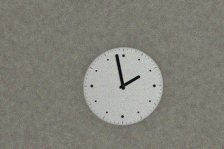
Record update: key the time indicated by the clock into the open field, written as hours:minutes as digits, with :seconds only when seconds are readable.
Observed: 1:58
